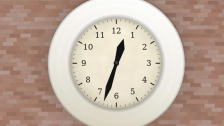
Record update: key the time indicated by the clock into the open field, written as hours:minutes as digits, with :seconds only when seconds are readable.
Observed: 12:33
